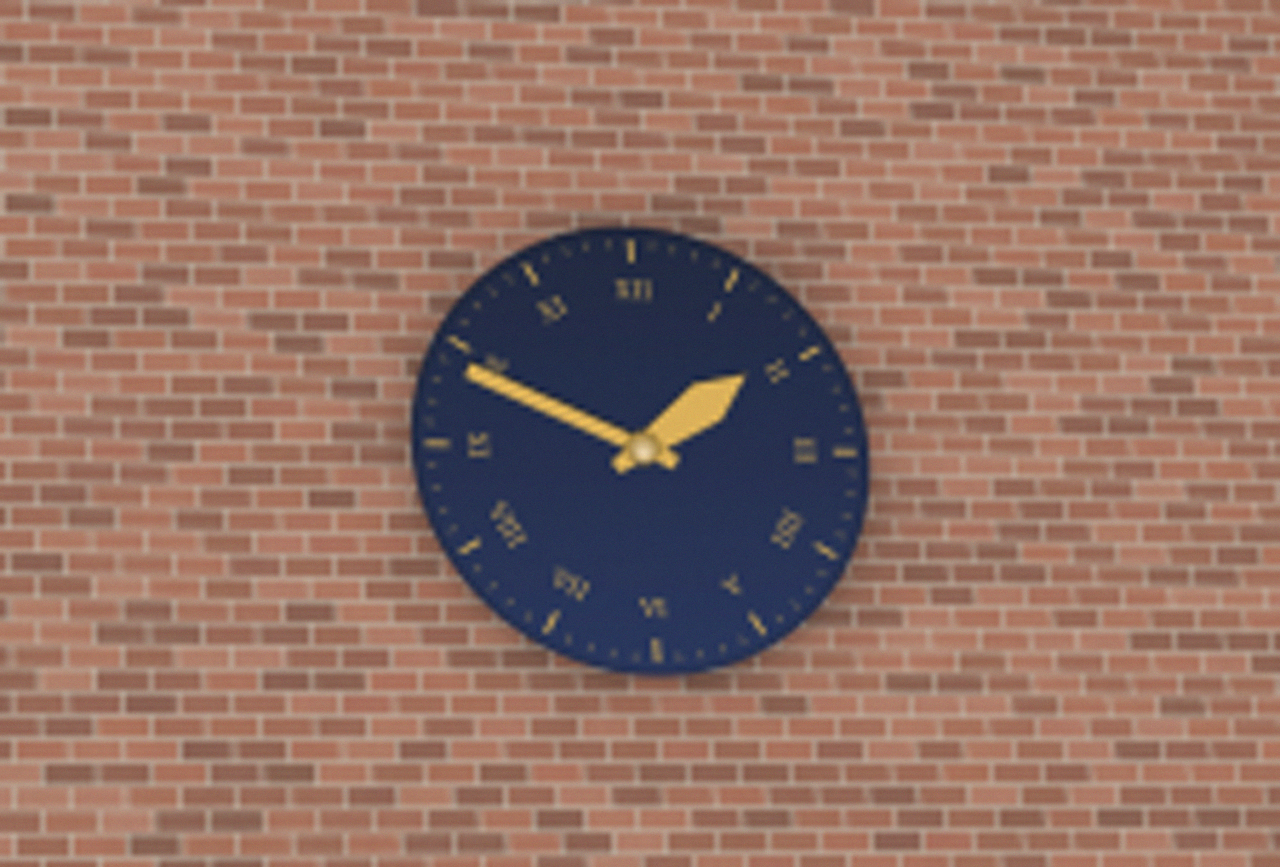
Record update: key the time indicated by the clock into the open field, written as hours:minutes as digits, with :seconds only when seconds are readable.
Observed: 1:49
